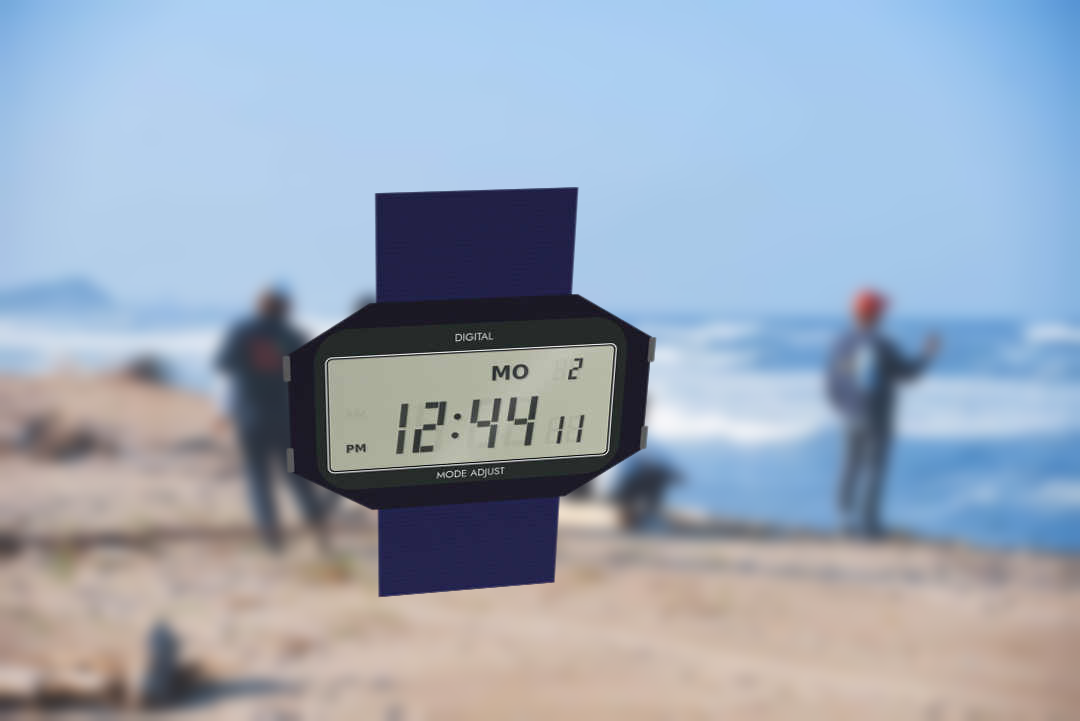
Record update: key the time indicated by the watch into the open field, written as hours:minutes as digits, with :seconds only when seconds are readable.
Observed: 12:44:11
